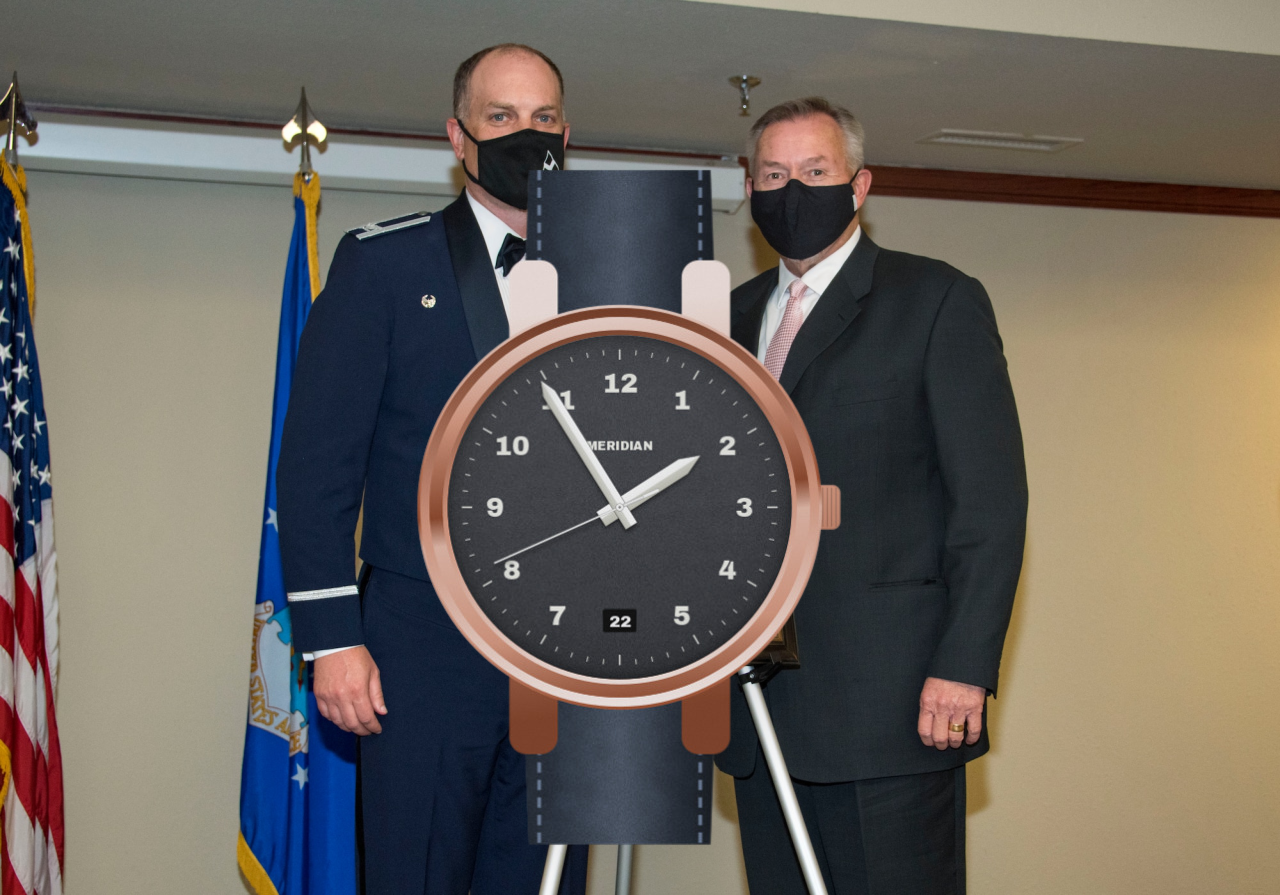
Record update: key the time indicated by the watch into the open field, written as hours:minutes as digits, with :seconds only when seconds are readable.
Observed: 1:54:41
